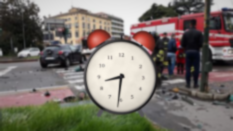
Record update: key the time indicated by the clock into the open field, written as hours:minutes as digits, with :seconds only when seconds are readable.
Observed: 8:31
